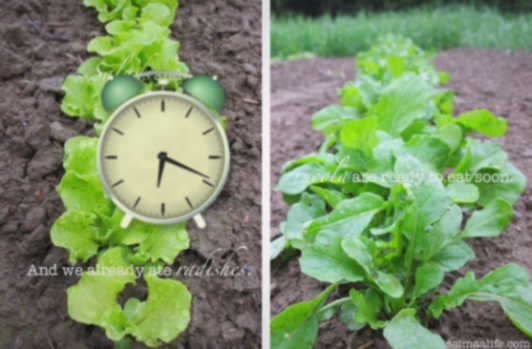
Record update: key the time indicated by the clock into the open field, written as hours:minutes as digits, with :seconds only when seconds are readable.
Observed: 6:19
